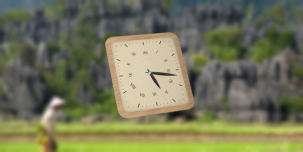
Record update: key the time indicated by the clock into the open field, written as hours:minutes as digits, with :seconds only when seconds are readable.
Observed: 5:17
